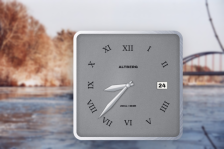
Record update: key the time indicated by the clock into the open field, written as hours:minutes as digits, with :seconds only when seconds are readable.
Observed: 8:37
